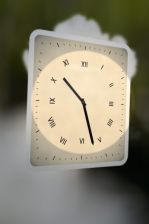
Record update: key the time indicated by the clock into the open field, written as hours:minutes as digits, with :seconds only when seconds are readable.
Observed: 10:27
